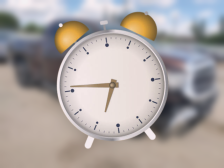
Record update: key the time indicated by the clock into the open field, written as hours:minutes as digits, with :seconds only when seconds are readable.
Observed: 6:46
